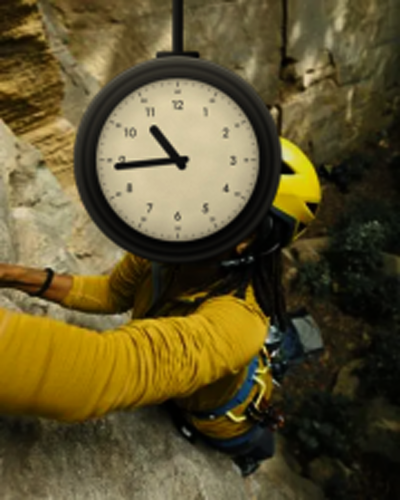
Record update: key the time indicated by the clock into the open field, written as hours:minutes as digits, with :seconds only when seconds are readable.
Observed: 10:44
